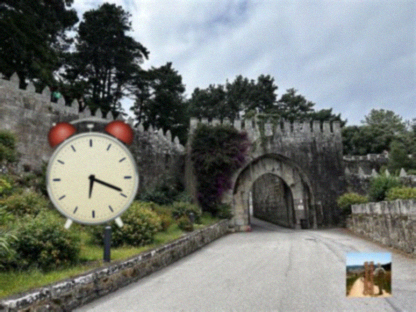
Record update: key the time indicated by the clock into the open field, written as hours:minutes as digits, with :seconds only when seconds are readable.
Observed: 6:19
